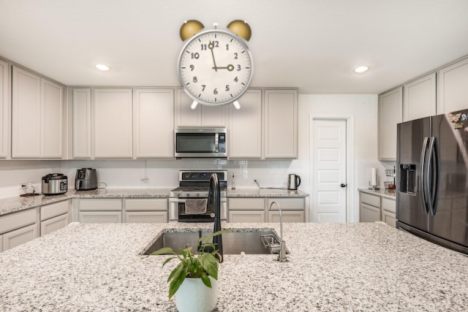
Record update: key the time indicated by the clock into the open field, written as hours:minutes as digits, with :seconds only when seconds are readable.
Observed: 2:58
